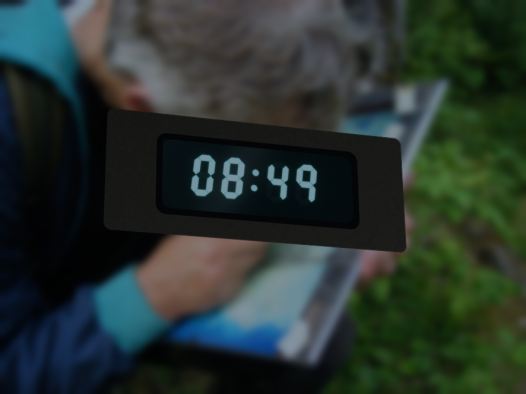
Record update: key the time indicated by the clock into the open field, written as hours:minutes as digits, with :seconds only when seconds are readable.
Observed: 8:49
